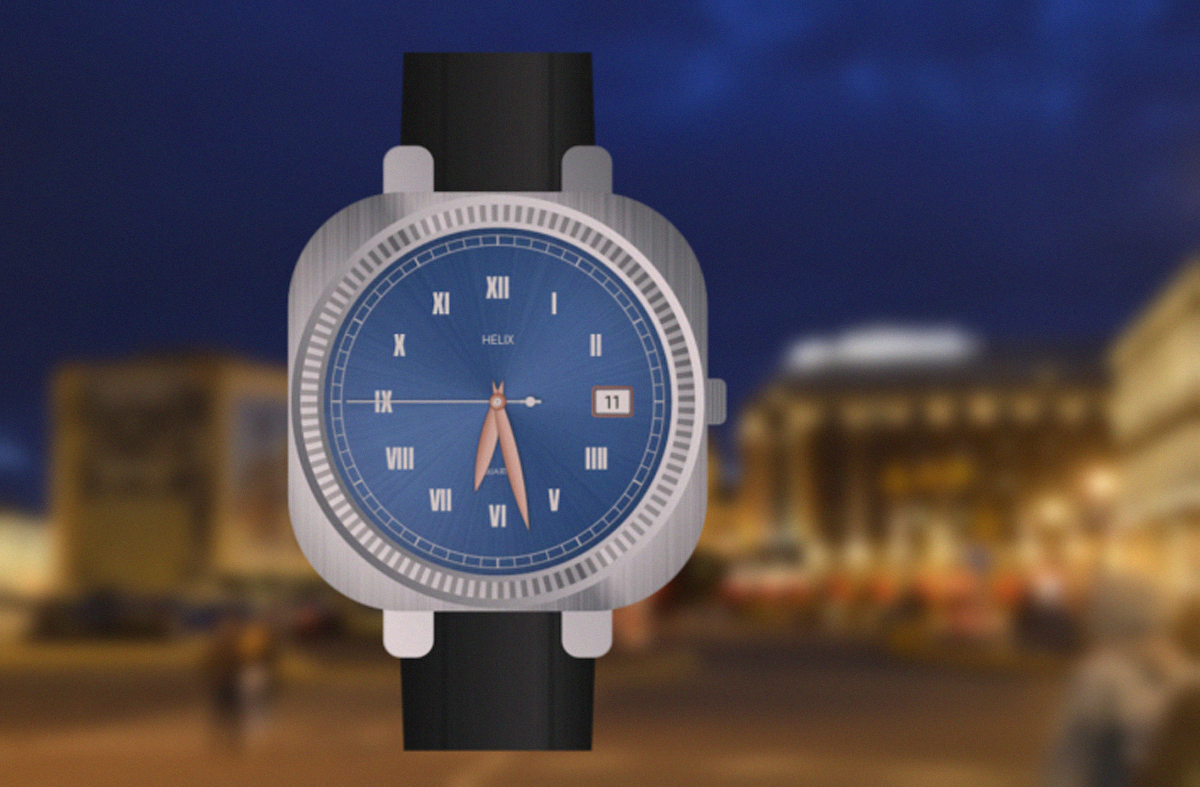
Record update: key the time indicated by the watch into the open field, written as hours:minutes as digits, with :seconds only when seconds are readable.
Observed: 6:27:45
